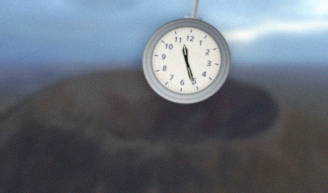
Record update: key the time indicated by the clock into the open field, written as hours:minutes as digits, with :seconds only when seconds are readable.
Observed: 11:26
